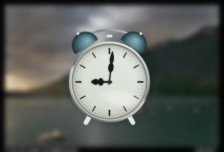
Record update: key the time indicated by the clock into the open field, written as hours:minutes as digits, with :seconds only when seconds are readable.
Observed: 9:01
